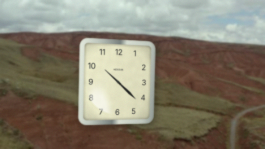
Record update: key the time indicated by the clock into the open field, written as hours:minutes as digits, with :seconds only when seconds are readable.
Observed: 10:22
